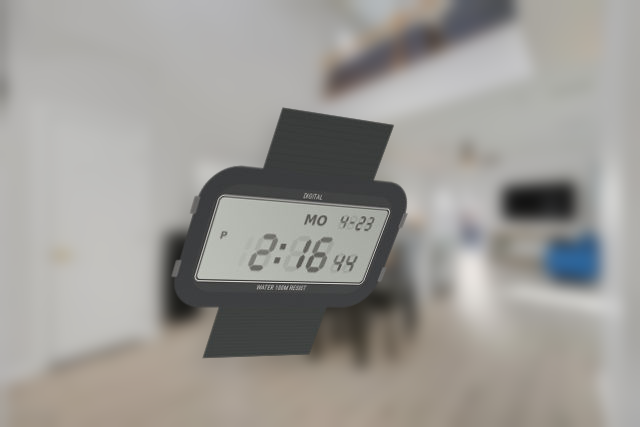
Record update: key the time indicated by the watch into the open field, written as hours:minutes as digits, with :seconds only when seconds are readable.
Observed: 2:16:44
